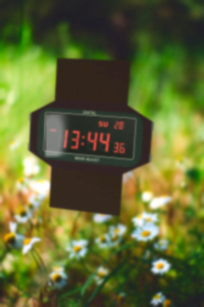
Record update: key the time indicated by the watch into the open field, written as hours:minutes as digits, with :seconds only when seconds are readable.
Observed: 13:44
